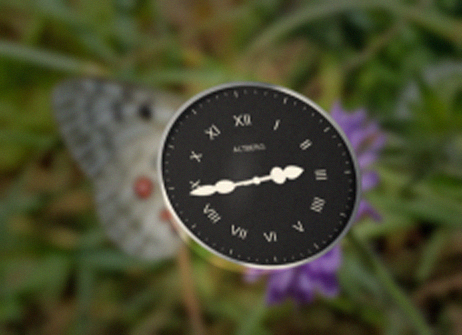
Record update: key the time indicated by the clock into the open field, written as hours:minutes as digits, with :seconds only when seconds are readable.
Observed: 2:44
